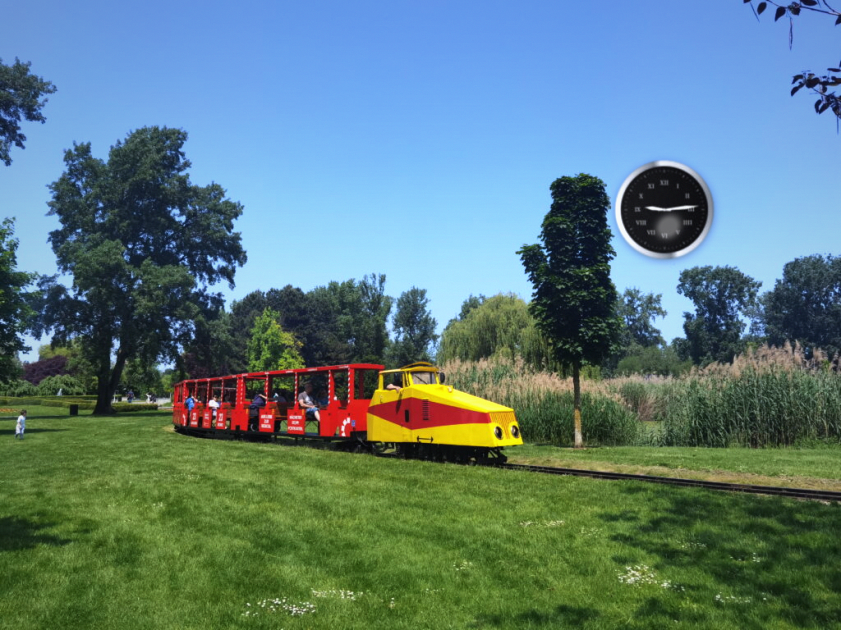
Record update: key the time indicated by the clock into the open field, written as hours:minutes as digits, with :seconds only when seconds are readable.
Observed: 9:14
